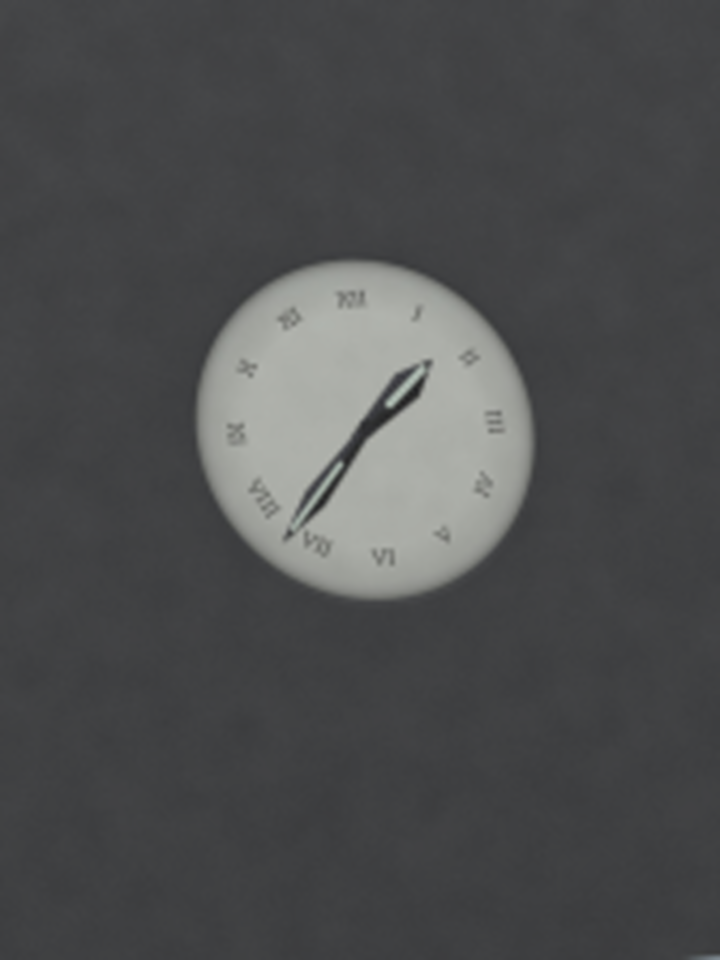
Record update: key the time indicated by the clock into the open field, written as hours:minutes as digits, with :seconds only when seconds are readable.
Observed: 1:37
